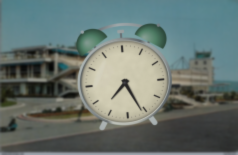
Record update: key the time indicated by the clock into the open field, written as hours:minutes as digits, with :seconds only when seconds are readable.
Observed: 7:26
